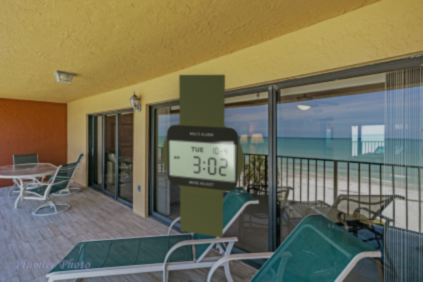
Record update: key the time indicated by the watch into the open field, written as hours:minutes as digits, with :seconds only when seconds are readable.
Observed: 3:02
